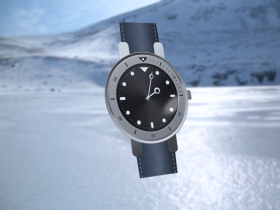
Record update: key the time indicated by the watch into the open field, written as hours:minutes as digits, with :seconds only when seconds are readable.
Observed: 2:03
